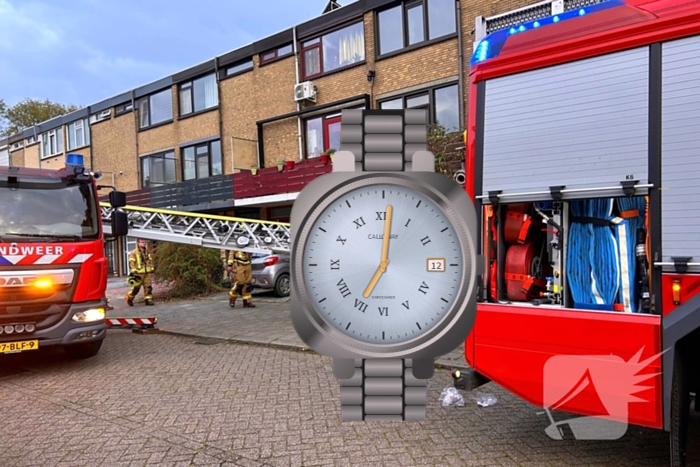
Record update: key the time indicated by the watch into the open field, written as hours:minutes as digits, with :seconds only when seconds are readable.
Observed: 7:01
